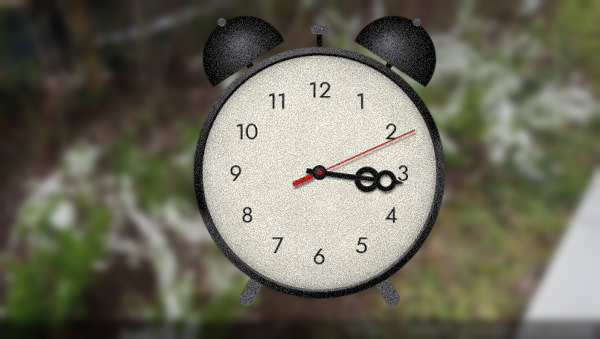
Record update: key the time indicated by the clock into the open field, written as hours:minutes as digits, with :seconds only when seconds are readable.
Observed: 3:16:11
